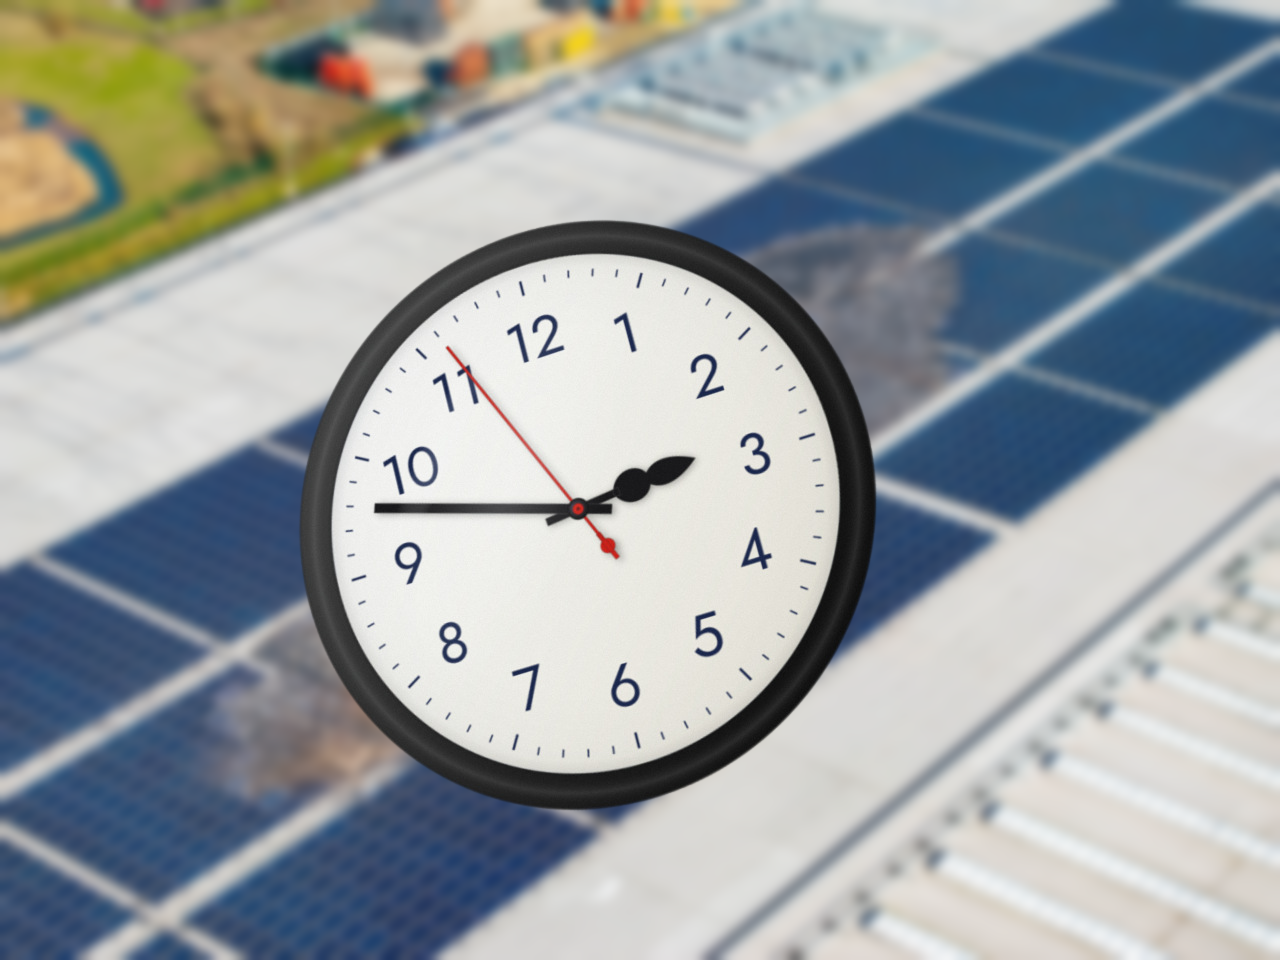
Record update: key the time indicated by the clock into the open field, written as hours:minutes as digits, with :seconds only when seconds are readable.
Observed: 2:47:56
